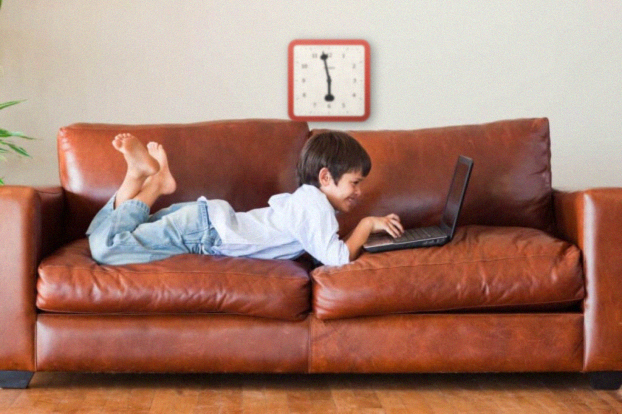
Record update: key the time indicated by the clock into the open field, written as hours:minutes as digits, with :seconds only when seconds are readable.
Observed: 5:58
